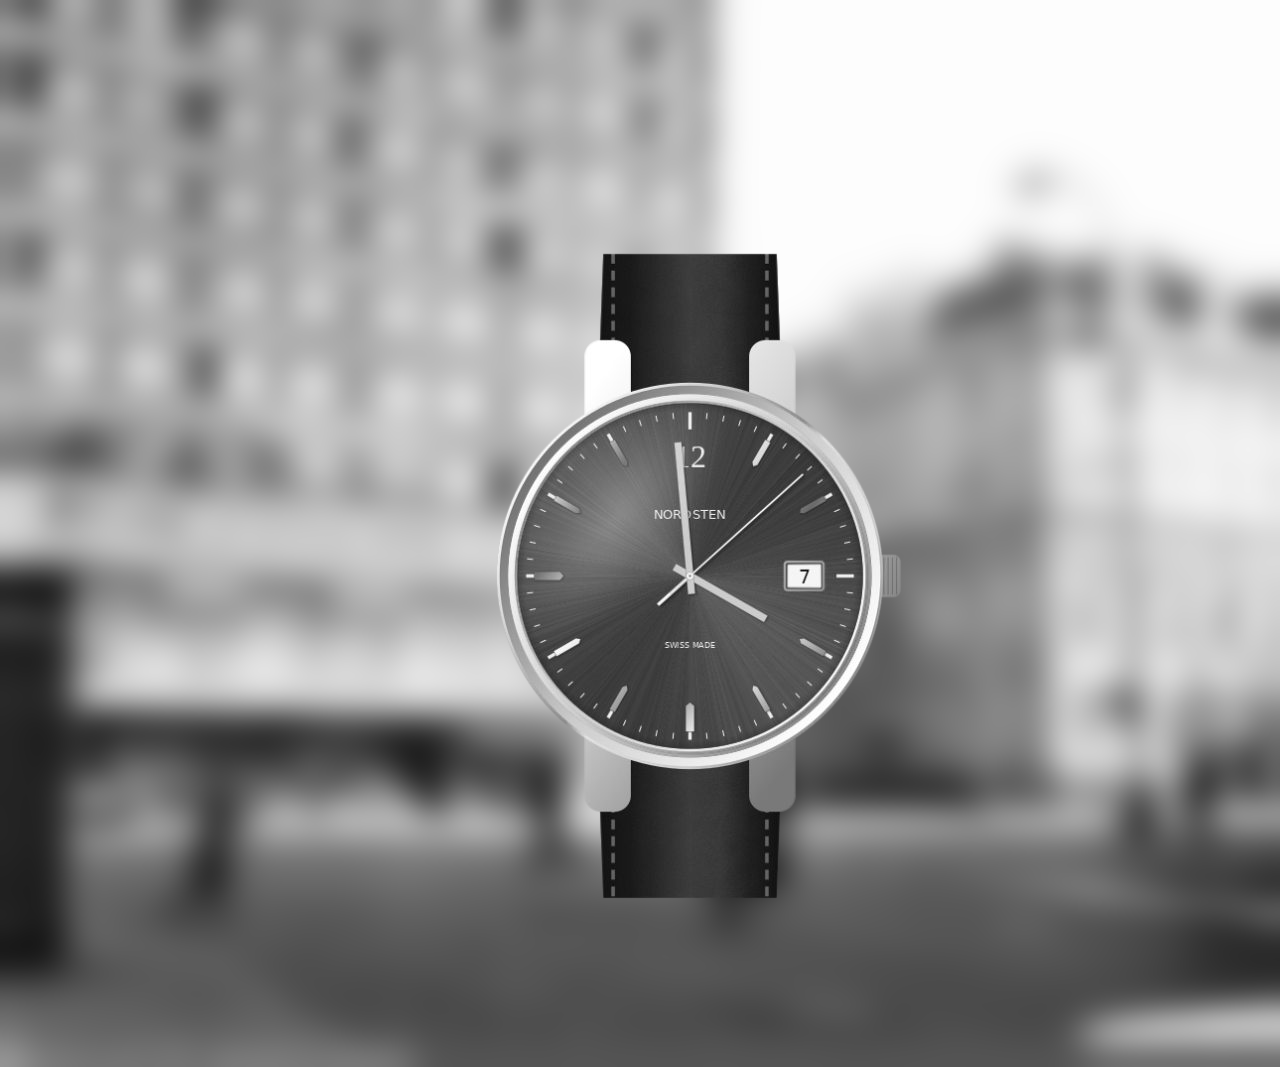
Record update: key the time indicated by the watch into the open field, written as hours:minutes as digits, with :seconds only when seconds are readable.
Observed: 3:59:08
